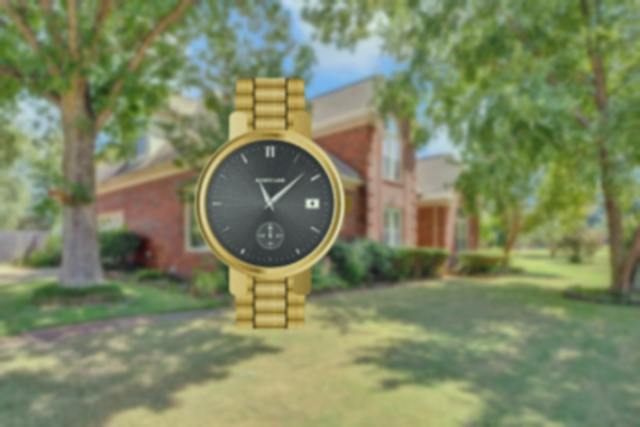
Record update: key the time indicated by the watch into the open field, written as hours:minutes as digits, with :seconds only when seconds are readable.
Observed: 11:08
